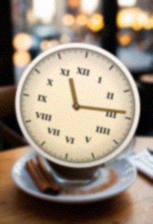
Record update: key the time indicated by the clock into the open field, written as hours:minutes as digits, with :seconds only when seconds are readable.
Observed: 11:14
